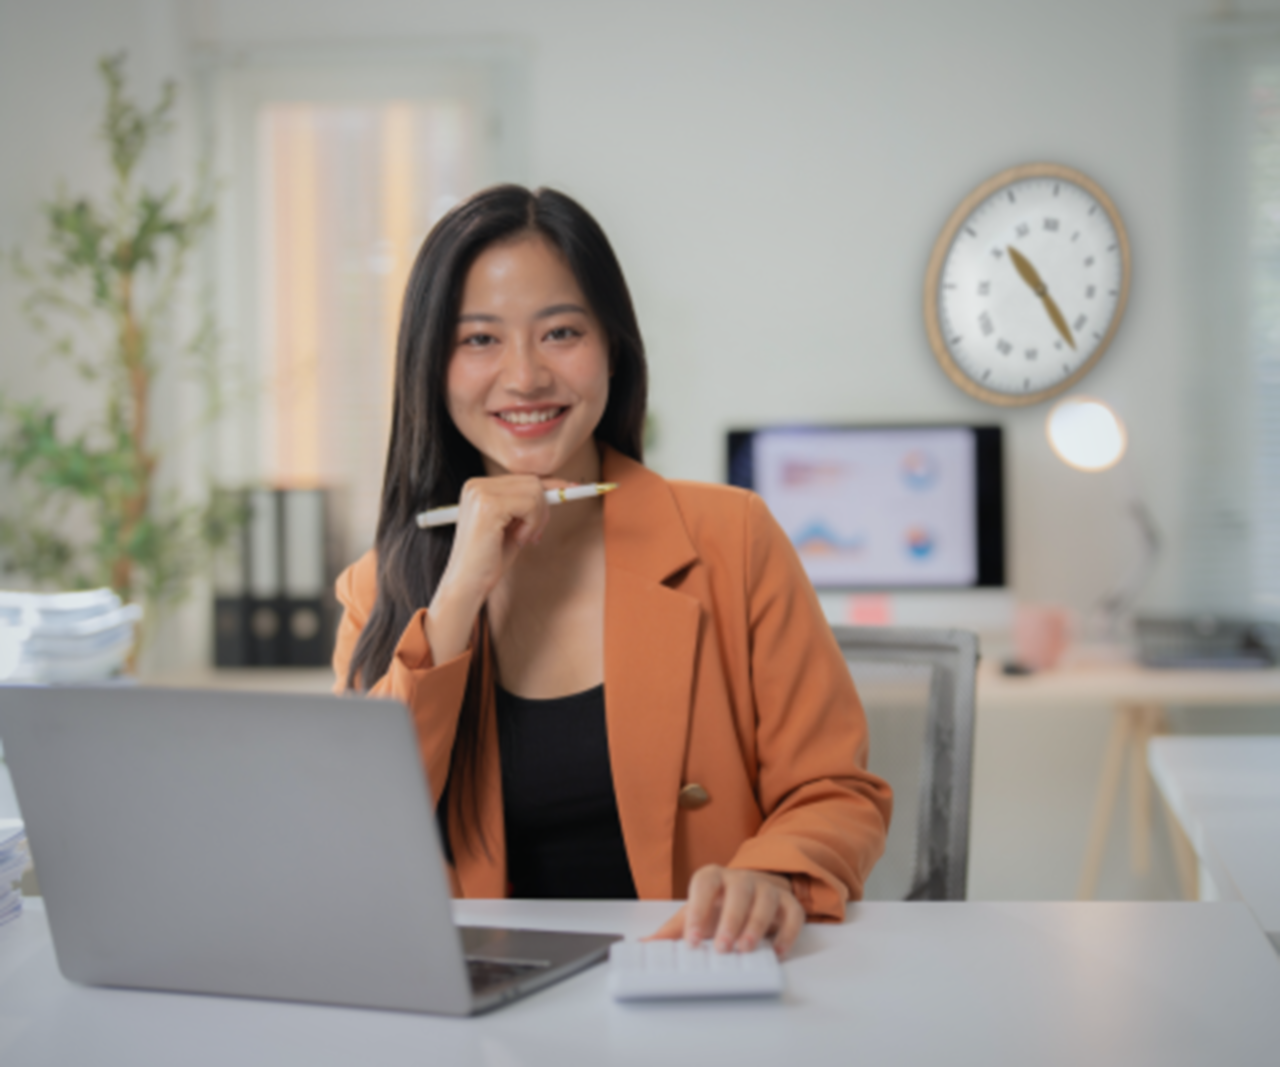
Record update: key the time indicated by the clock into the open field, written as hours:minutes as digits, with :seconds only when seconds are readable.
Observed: 10:23
